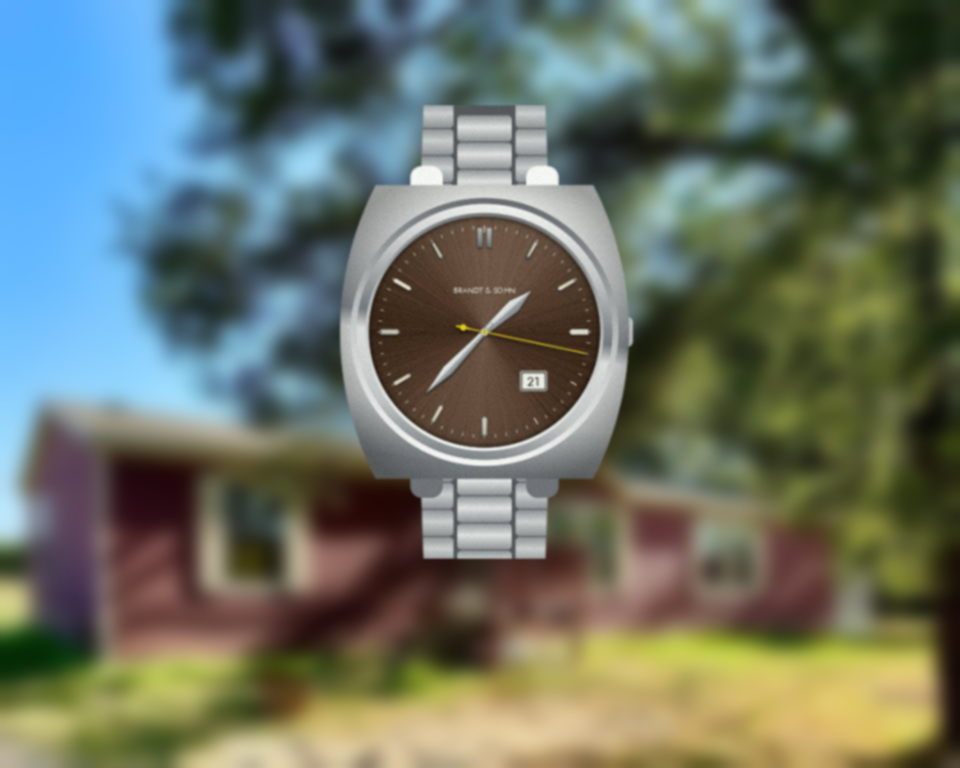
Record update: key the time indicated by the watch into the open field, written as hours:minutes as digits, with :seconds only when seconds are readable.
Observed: 1:37:17
